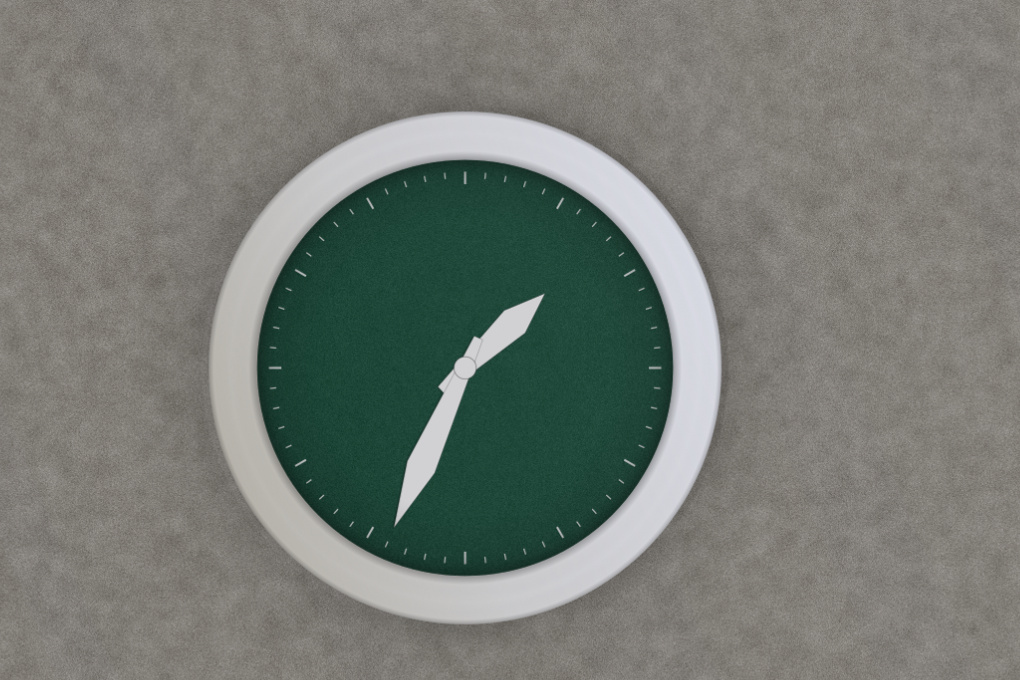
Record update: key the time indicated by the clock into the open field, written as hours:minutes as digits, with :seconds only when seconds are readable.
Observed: 1:34
